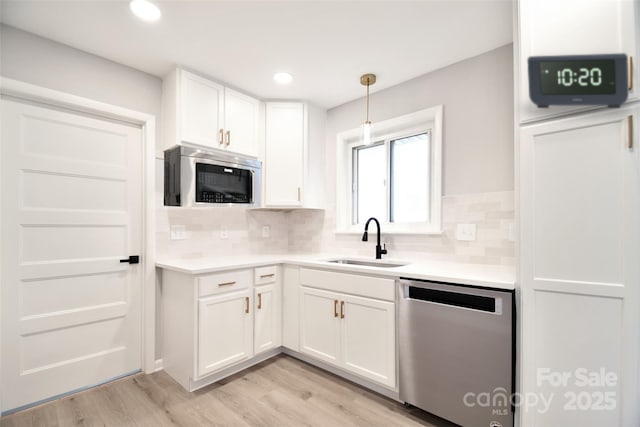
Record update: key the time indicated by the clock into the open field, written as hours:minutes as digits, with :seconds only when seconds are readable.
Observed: 10:20
